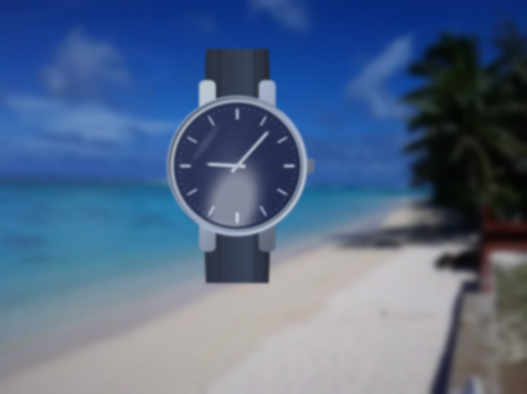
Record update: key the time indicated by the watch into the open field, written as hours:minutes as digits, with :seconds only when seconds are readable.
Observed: 9:07
